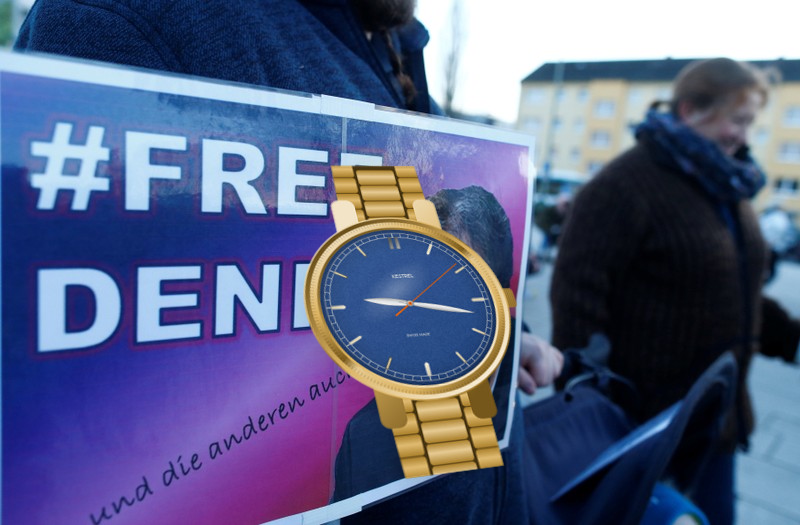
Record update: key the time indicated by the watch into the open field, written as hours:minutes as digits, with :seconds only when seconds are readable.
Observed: 9:17:09
